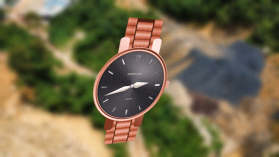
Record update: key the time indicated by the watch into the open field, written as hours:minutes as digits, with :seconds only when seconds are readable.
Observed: 2:42
